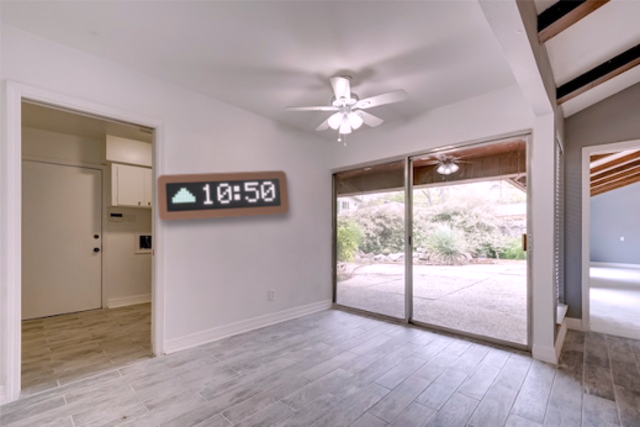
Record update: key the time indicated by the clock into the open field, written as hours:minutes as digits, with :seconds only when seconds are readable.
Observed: 10:50
